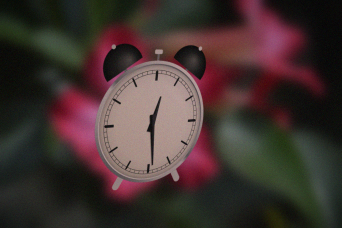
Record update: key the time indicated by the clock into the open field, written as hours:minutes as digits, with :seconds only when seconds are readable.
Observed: 12:29
